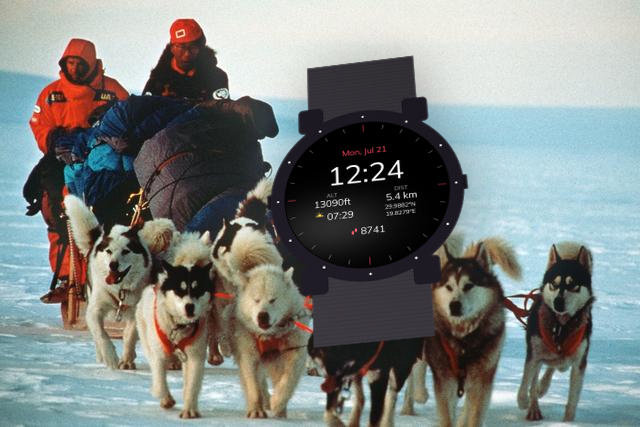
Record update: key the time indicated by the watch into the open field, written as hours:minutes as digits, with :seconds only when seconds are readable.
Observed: 12:24
